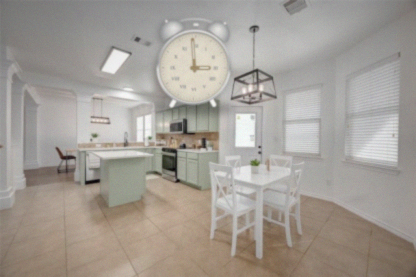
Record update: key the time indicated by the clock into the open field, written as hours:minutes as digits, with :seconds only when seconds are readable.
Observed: 2:59
